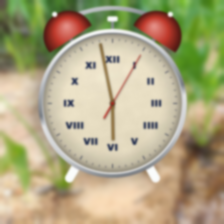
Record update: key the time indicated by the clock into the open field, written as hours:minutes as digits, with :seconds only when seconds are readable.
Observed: 5:58:05
